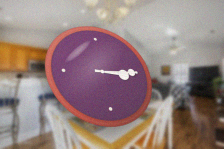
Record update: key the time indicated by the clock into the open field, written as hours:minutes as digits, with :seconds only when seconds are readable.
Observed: 3:15
